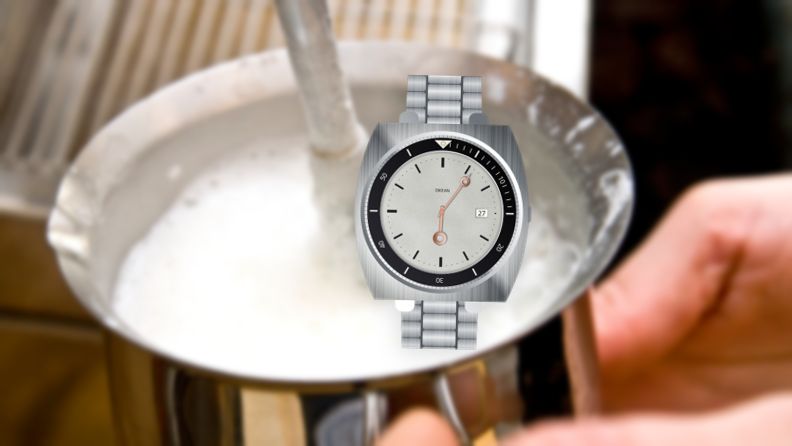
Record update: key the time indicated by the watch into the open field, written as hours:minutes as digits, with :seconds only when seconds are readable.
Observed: 6:06
